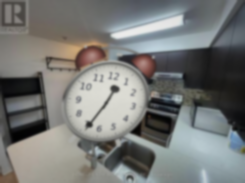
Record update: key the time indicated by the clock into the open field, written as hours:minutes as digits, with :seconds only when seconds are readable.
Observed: 12:34
